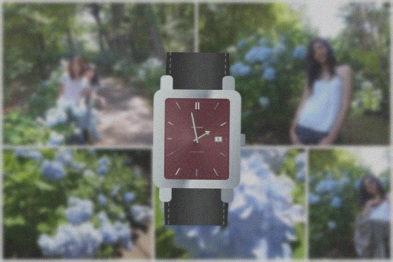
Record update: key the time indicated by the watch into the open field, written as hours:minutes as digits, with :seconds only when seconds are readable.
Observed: 1:58
